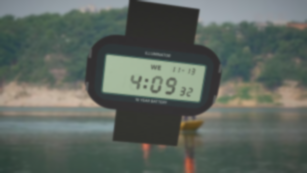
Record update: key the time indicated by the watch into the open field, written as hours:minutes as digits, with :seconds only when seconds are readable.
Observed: 4:09
